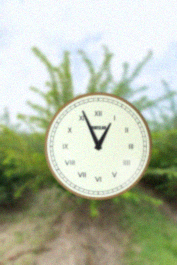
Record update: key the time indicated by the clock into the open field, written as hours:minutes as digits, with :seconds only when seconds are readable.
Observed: 12:56
